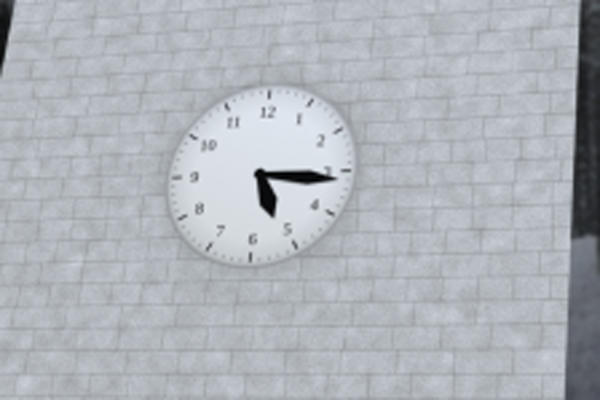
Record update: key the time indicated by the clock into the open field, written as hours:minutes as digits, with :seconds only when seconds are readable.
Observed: 5:16
